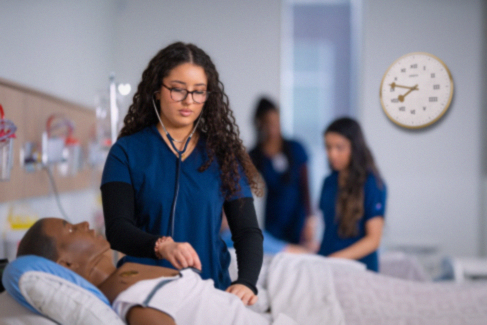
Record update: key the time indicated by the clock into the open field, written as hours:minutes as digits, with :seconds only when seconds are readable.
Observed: 7:47
